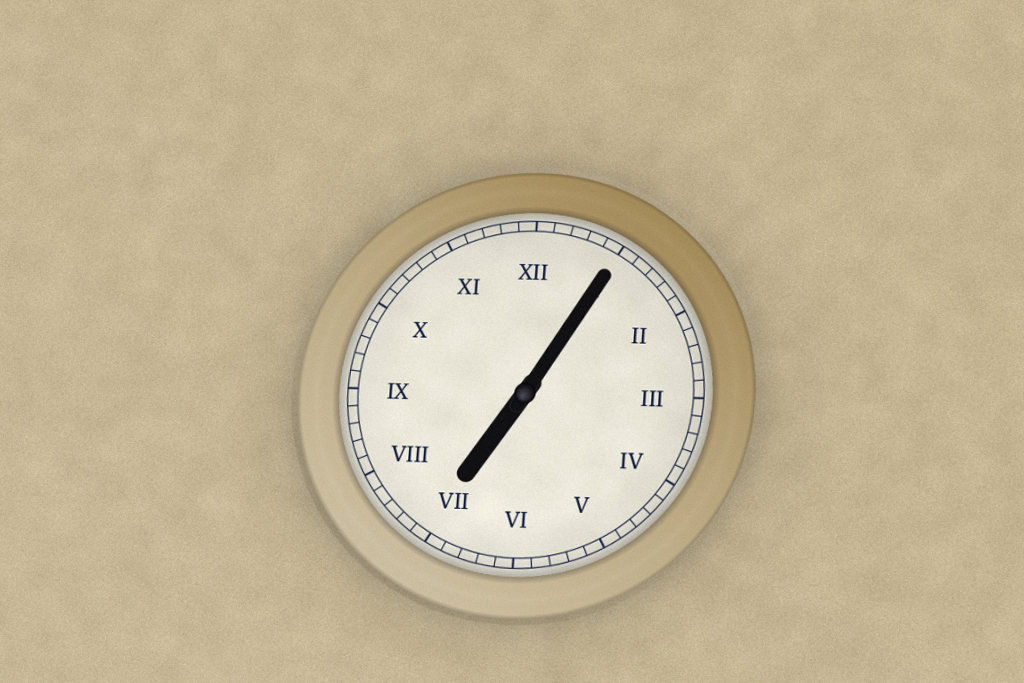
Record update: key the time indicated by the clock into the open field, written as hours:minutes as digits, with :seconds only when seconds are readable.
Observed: 7:05
